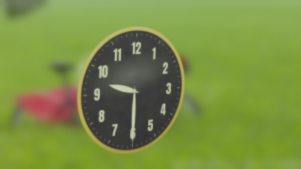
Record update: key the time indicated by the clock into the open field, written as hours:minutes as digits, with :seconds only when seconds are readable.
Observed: 9:30
